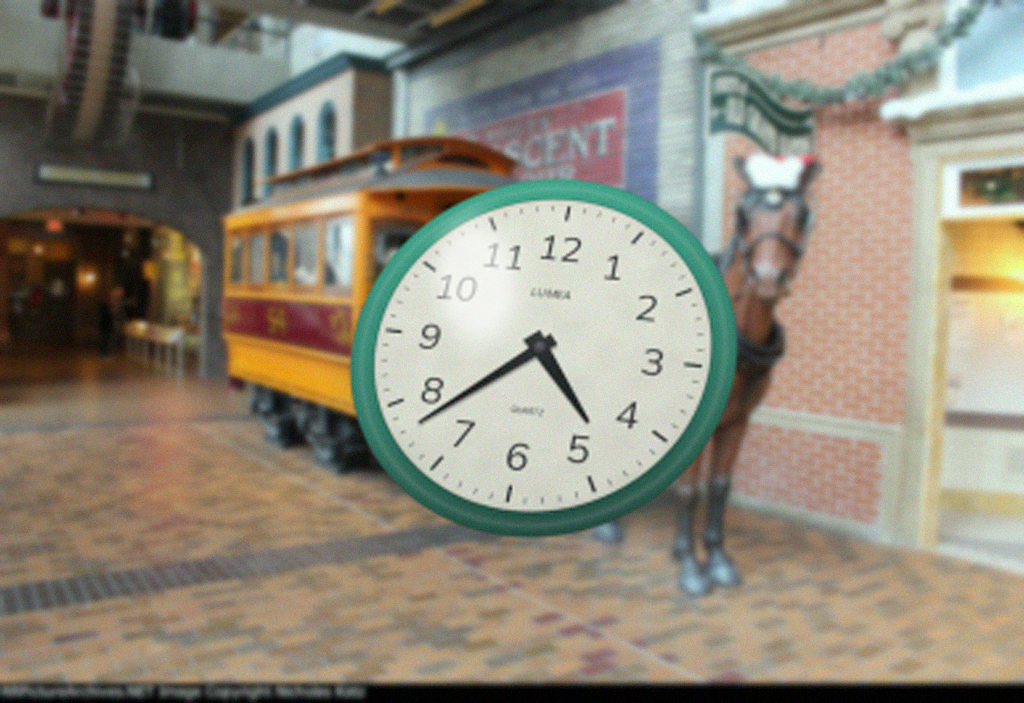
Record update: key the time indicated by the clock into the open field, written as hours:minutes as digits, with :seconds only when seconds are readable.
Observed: 4:38
